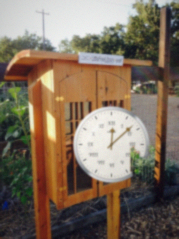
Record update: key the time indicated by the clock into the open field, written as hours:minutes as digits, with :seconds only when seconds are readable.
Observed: 12:08
